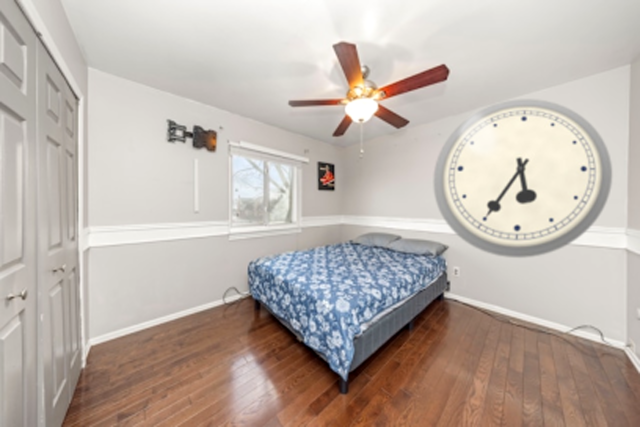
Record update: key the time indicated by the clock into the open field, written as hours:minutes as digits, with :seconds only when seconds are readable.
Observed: 5:35
